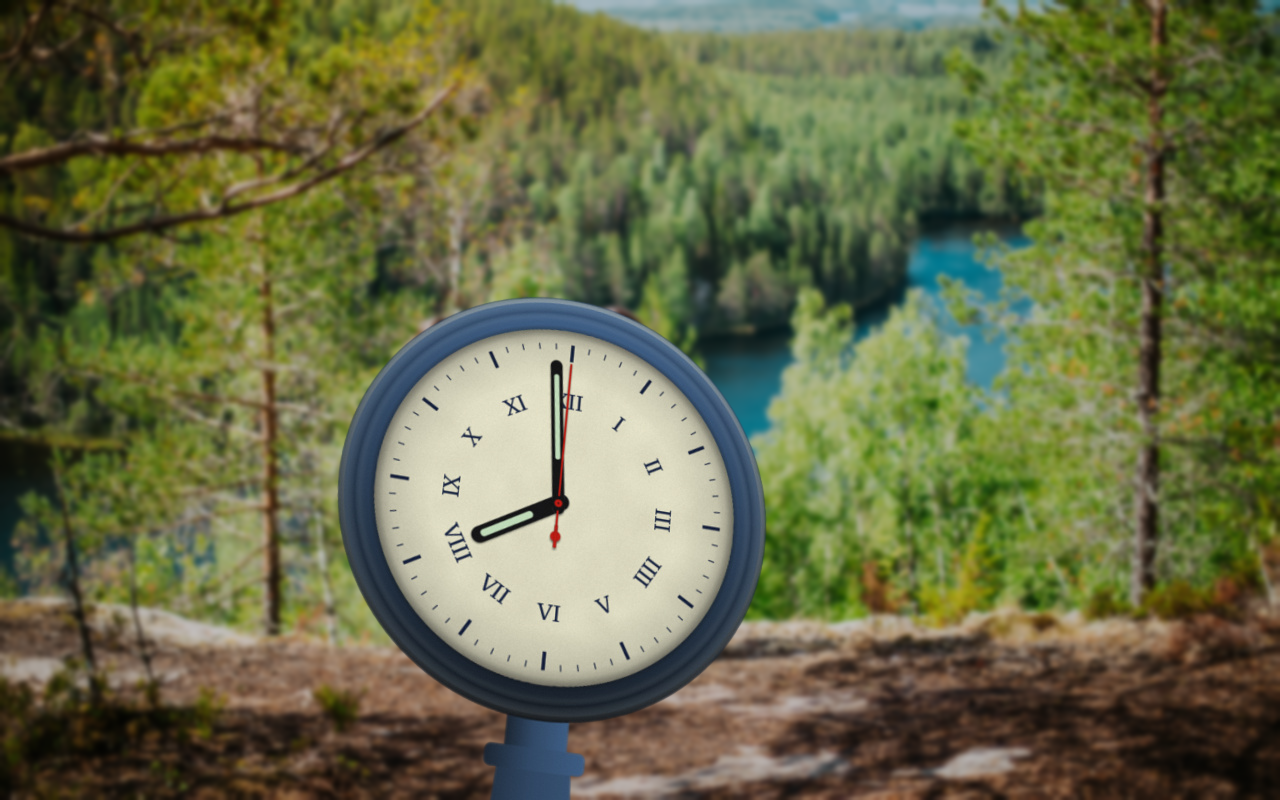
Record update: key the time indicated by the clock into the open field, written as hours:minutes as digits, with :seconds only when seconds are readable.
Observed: 7:59:00
